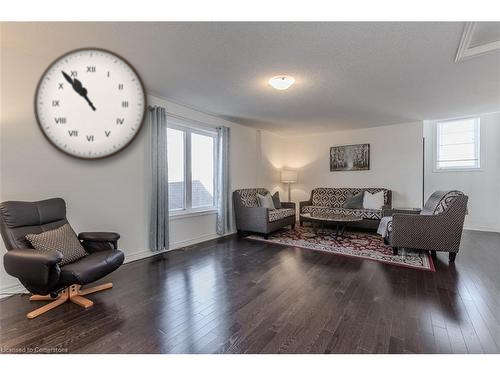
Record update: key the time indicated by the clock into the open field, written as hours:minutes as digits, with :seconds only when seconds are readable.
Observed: 10:53
